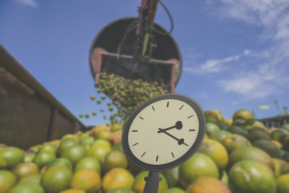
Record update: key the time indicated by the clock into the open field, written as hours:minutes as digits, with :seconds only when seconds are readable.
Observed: 2:20
